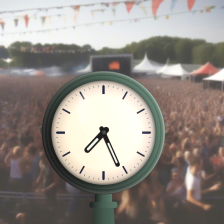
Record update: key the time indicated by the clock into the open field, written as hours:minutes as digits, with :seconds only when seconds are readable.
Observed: 7:26
